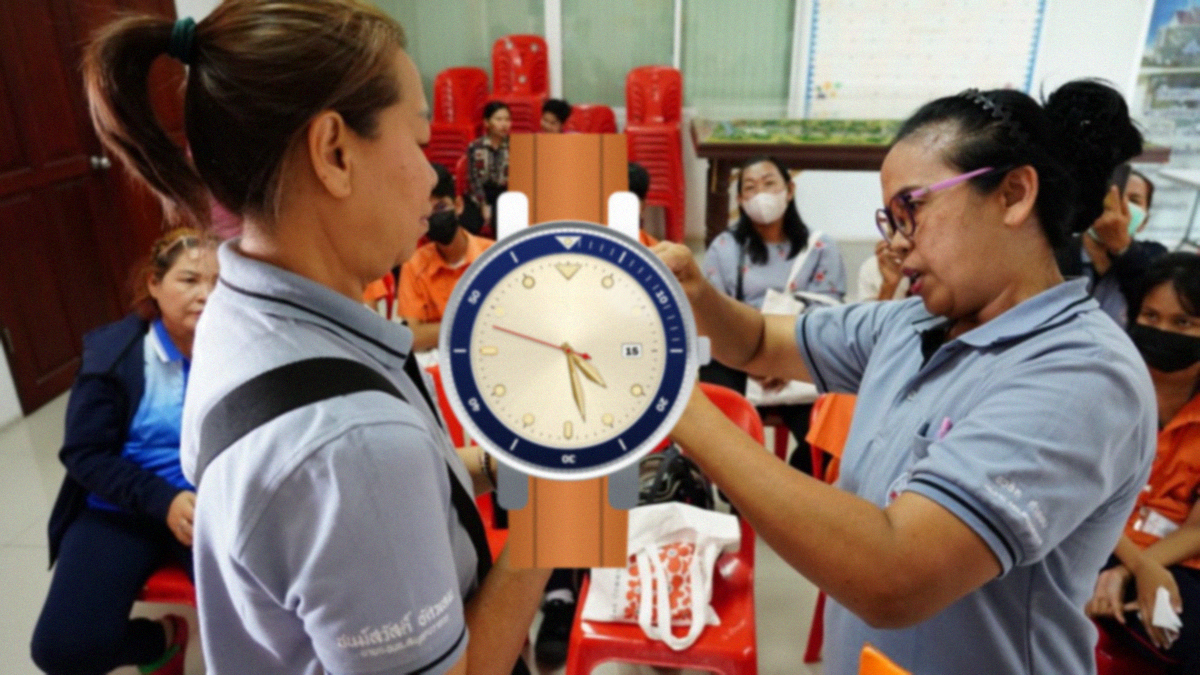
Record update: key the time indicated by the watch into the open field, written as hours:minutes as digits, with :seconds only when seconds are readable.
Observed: 4:27:48
